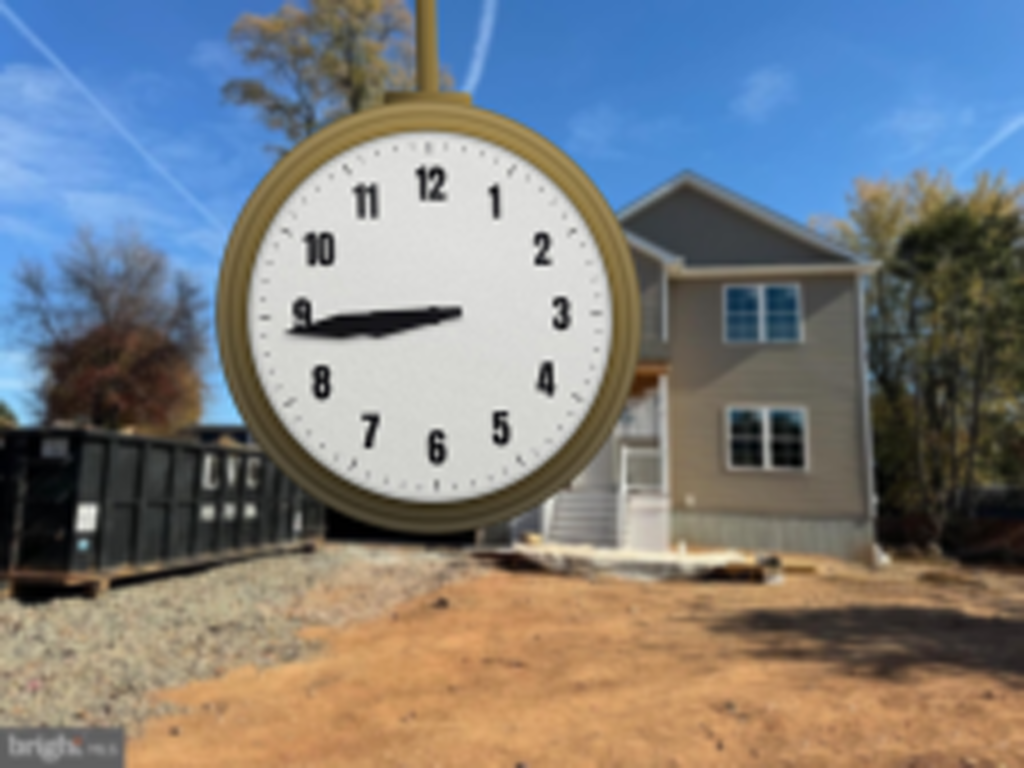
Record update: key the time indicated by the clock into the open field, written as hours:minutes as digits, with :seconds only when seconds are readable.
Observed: 8:44
